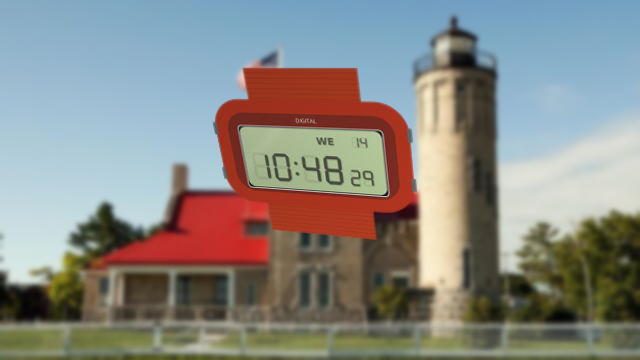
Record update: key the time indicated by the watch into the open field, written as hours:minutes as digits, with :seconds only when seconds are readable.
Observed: 10:48:29
